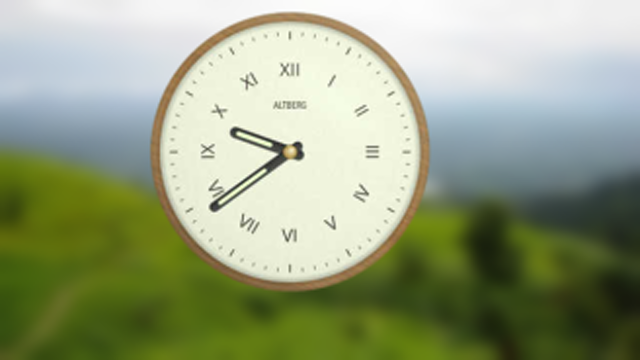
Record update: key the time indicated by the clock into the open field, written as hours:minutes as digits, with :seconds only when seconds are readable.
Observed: 9:39
